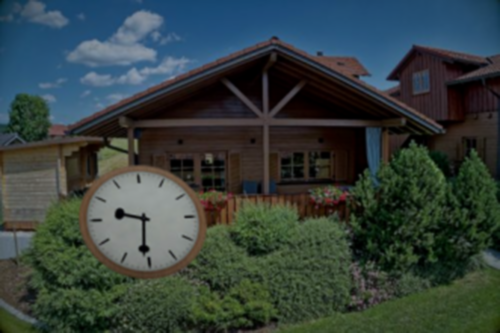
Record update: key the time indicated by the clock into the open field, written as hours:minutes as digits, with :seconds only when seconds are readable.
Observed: 9:31
